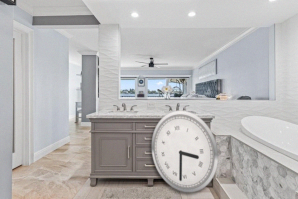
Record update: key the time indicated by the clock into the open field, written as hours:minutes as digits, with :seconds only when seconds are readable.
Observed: 3:32
